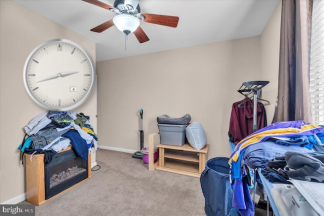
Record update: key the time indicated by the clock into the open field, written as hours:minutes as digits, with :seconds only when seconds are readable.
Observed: 2:42
